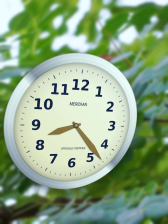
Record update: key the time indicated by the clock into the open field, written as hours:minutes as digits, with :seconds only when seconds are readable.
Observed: 8:23
